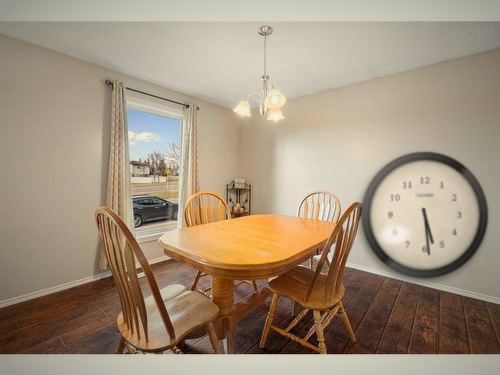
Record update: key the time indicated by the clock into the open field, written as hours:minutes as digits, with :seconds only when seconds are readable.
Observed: 5:29
